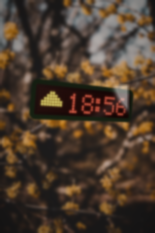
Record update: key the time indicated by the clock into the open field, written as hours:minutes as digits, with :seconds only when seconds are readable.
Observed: 18:56
